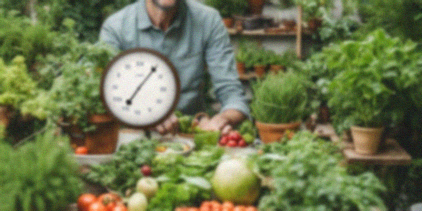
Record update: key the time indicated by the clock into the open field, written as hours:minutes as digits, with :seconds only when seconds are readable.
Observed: 7:06
